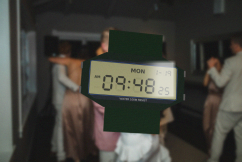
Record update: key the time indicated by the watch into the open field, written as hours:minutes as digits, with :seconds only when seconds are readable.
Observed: 9:48:25
